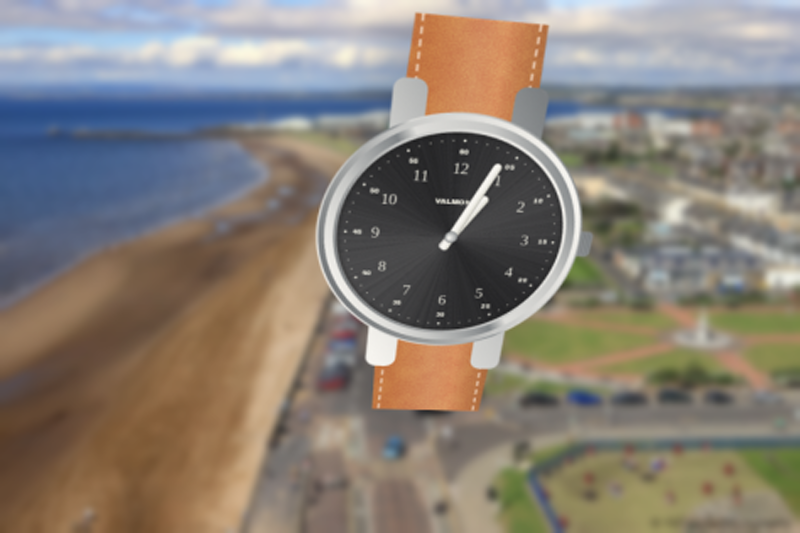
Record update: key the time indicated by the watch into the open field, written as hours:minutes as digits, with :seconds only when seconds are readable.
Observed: 1:04
